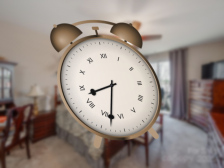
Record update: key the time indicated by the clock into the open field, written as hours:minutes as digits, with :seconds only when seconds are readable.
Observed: 8:33
